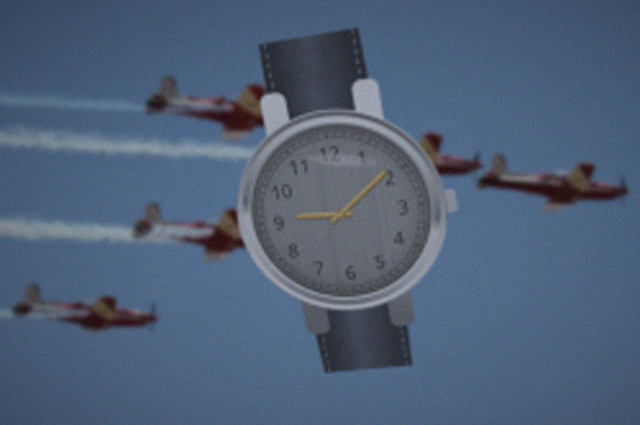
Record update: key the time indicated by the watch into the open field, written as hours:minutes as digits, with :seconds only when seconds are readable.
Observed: 9:09
